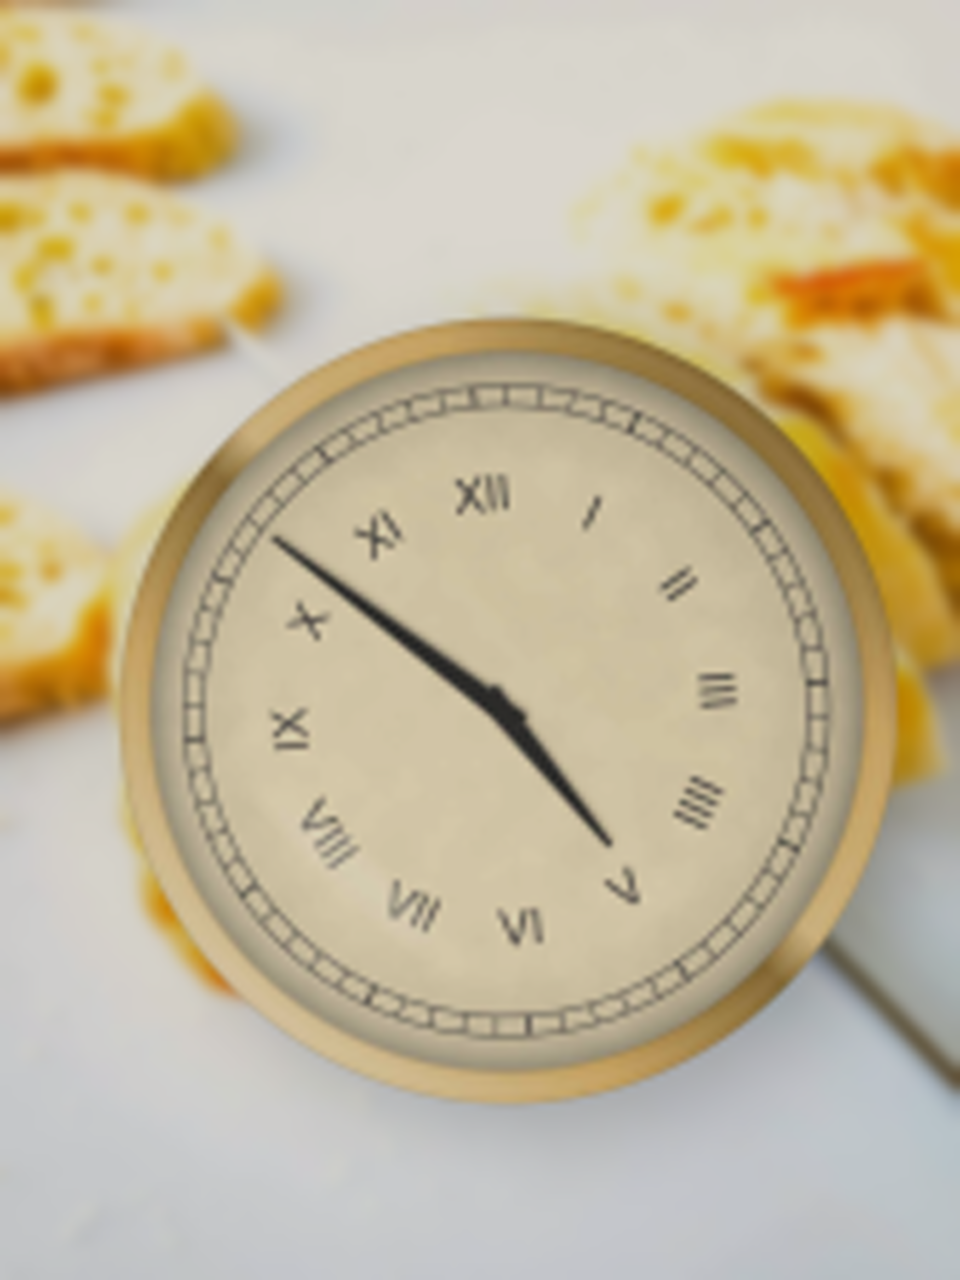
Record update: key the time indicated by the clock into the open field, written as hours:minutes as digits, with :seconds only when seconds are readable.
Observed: 4:52
